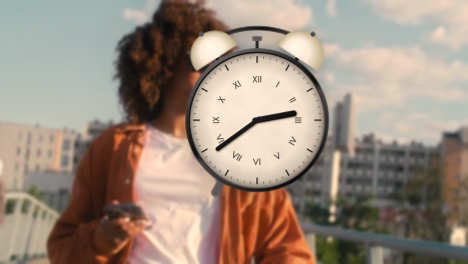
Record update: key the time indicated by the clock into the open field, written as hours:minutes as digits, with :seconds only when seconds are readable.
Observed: 2:39
